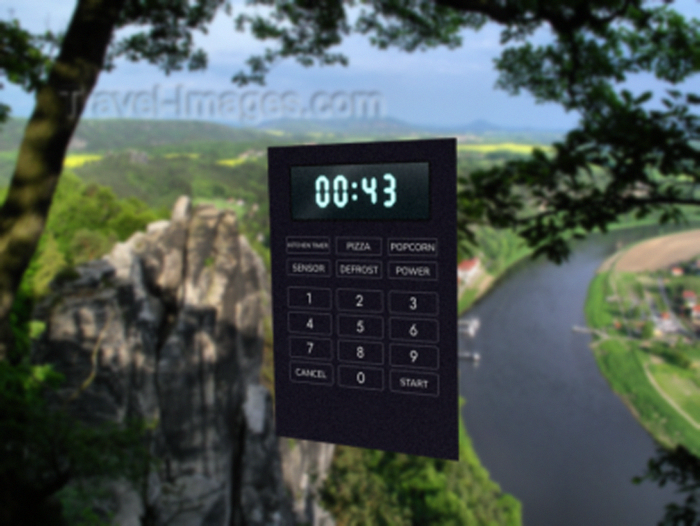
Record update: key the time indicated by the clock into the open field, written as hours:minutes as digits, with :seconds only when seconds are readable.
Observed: 0:43
